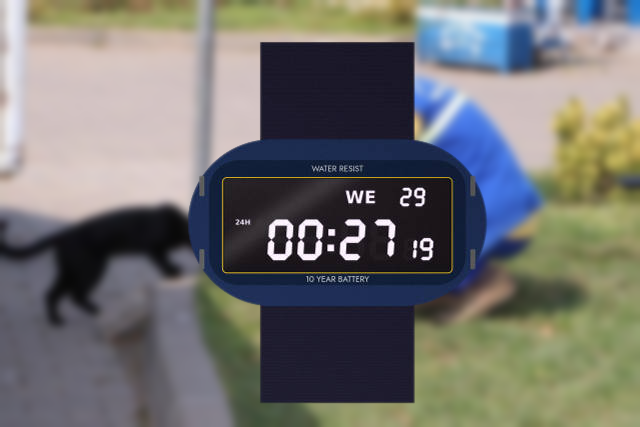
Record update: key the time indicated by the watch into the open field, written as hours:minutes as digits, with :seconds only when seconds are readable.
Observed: 0:27:19
